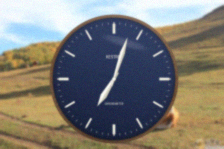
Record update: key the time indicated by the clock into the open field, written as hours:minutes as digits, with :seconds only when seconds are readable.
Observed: 7:03
